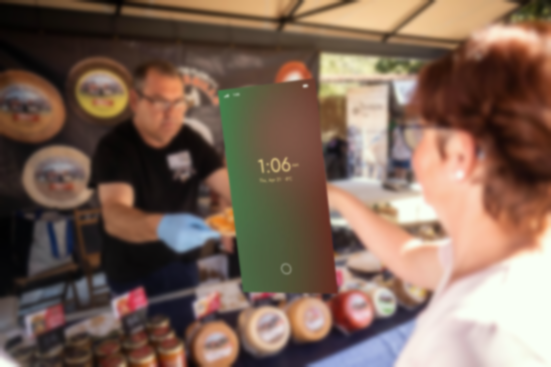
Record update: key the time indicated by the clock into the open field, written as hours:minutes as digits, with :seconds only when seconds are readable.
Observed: 1:06
